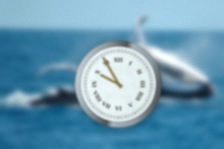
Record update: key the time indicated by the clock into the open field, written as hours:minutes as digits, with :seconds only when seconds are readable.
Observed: 9:55
